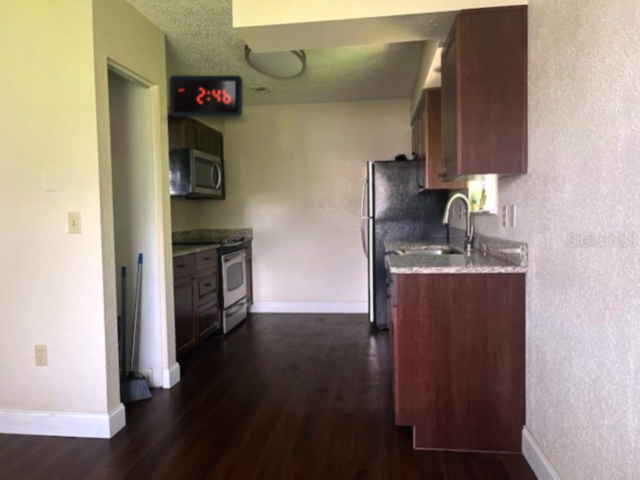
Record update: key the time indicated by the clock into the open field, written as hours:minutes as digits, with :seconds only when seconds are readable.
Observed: 2:46
